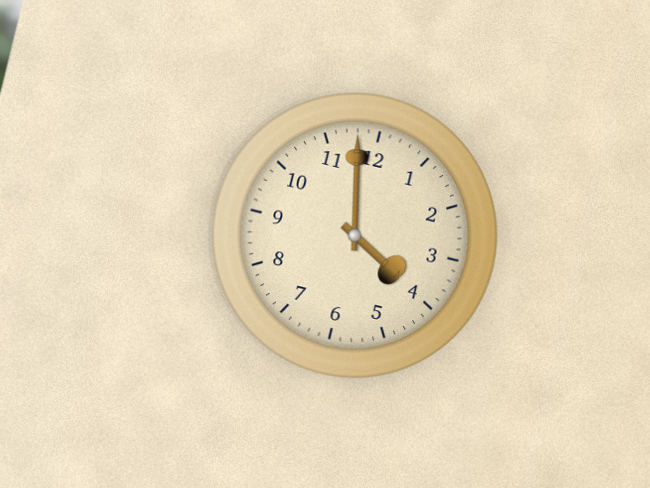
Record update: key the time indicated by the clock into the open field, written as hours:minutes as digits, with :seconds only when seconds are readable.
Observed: 3:58
